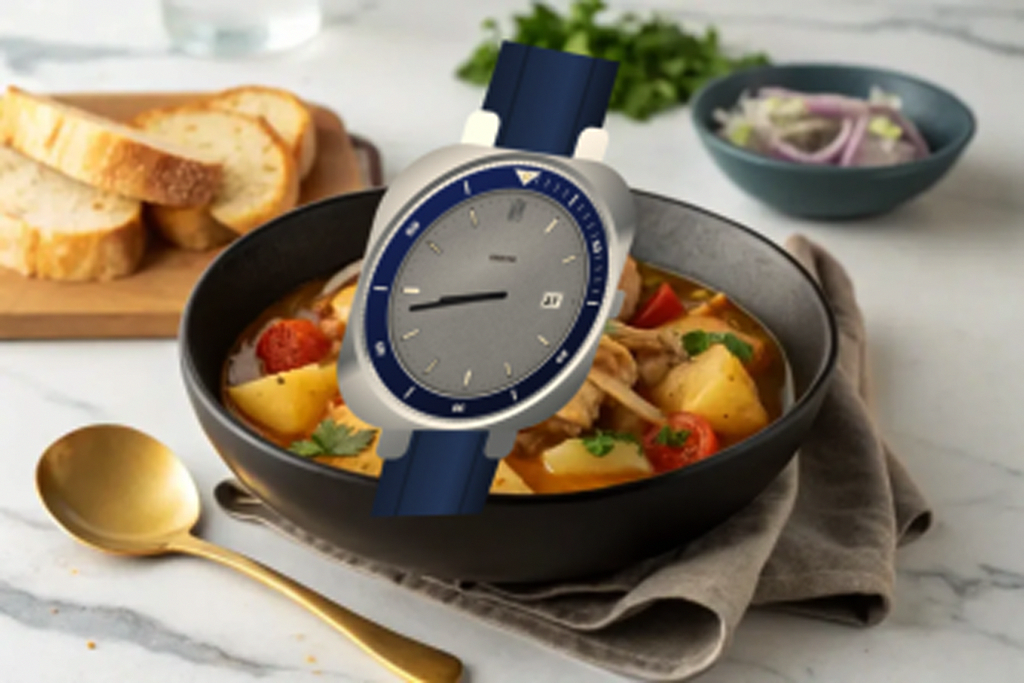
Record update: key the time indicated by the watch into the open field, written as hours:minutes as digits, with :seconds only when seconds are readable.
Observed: 8:43
